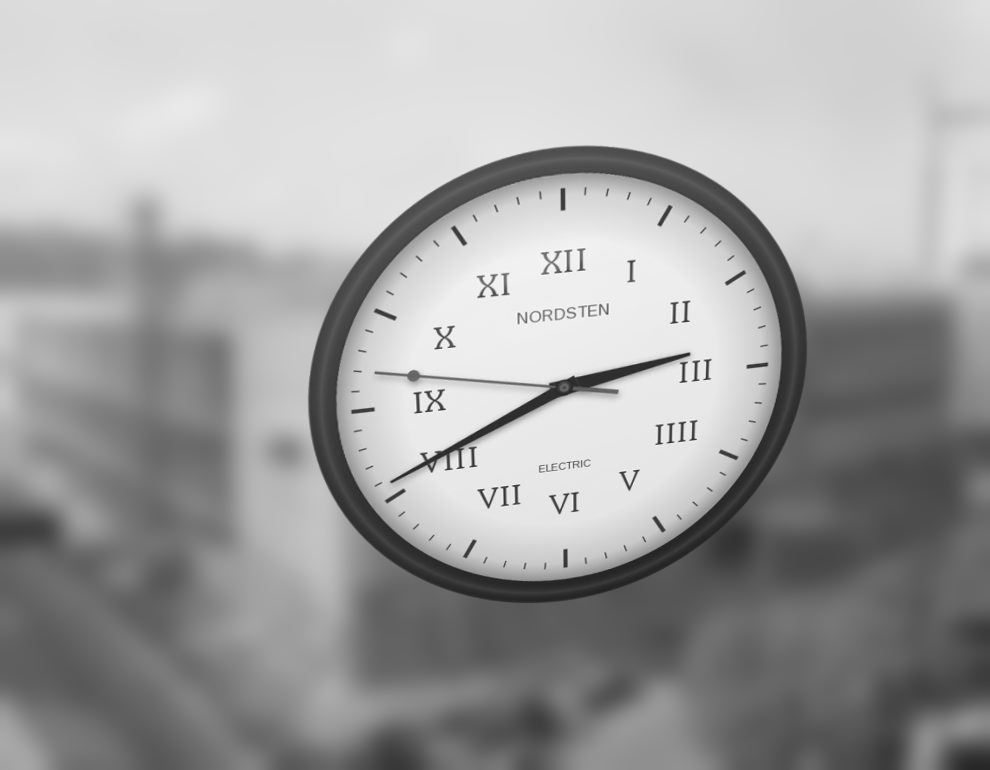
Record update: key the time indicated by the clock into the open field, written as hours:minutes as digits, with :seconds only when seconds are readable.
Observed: 2:40:47
